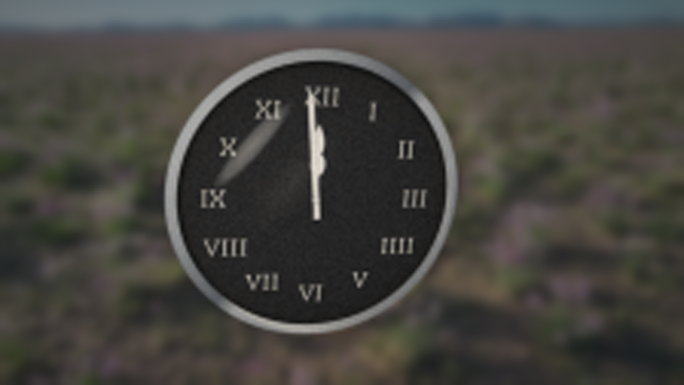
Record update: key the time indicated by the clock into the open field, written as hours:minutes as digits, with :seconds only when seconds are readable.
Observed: 11:59
